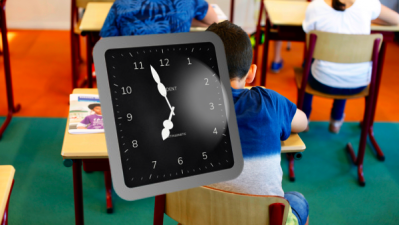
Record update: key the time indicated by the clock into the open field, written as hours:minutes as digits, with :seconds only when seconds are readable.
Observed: 6:57
